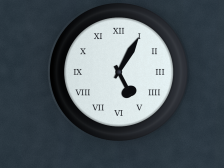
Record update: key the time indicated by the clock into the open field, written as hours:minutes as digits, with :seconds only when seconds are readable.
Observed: 5:05
